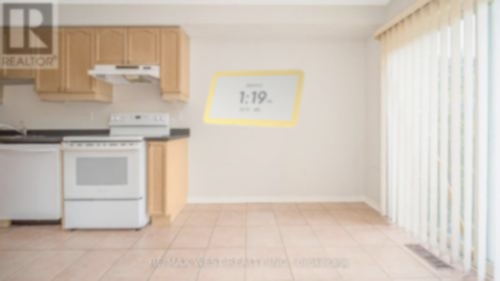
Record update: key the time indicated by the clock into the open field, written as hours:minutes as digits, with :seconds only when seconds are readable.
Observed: 1:19
